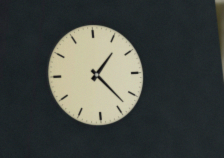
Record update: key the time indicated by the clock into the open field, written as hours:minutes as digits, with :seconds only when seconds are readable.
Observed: 1:23
